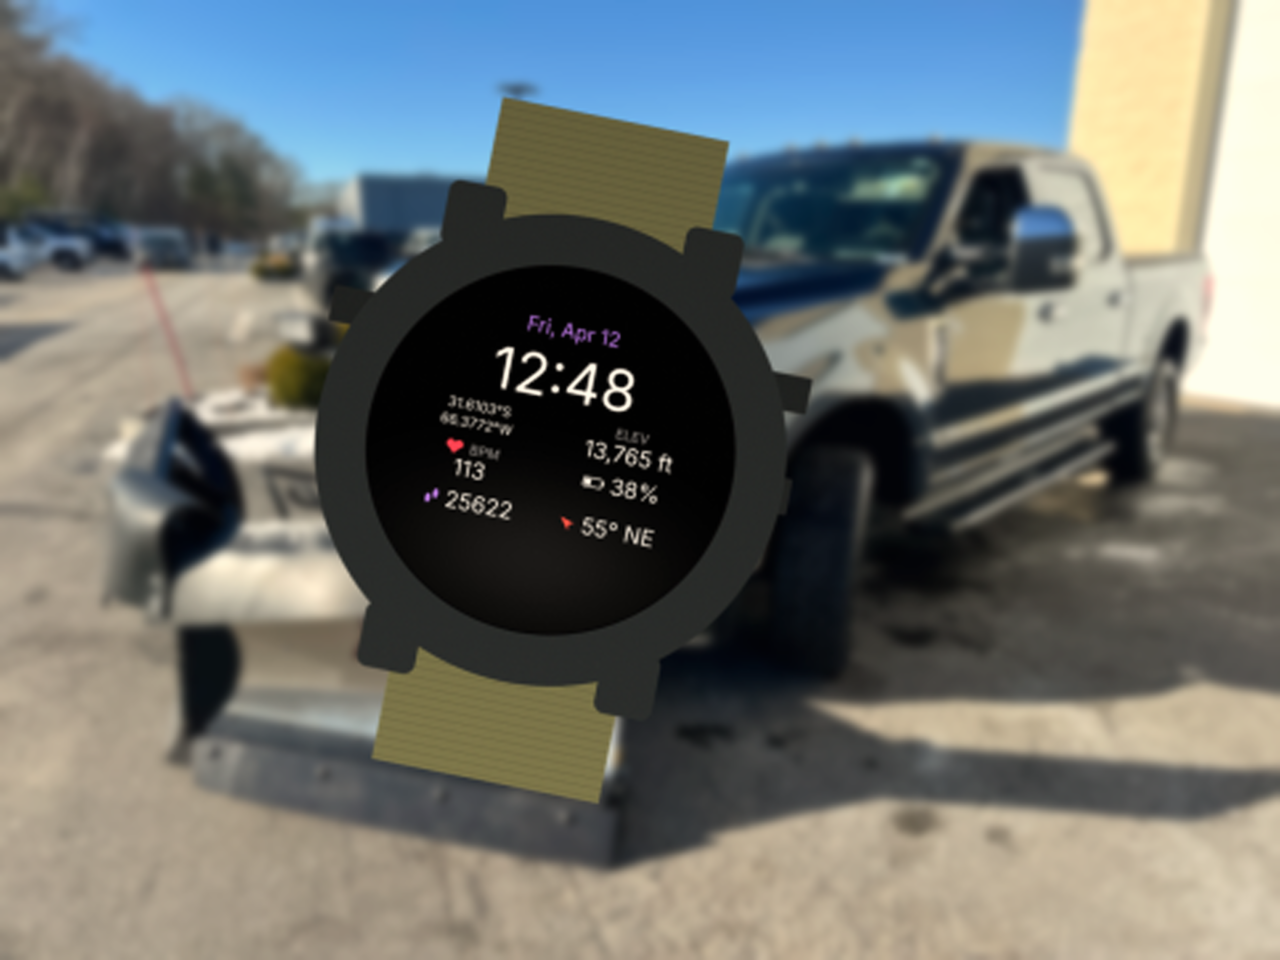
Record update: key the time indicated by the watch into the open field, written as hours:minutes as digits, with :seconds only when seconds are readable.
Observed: 12:48
